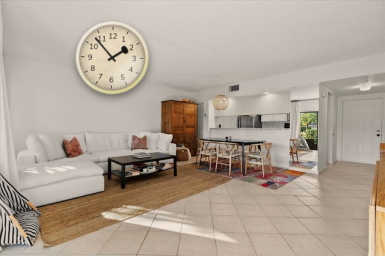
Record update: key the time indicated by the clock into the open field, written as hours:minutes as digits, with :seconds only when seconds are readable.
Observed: 1:53
